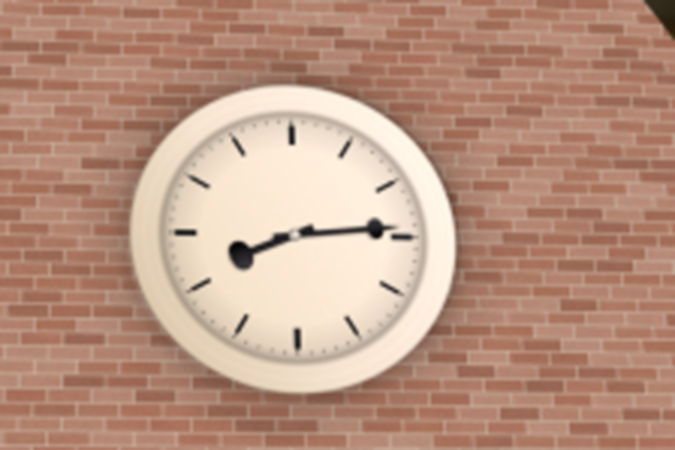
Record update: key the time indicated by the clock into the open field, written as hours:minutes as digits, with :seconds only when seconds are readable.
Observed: 8:14
